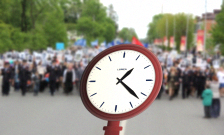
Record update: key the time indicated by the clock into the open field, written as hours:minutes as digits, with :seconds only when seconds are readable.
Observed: 1:22
